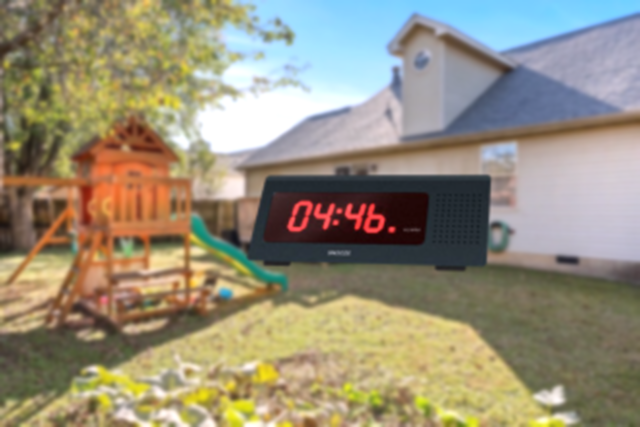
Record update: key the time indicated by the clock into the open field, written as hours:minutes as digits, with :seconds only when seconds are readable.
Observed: 4:46
